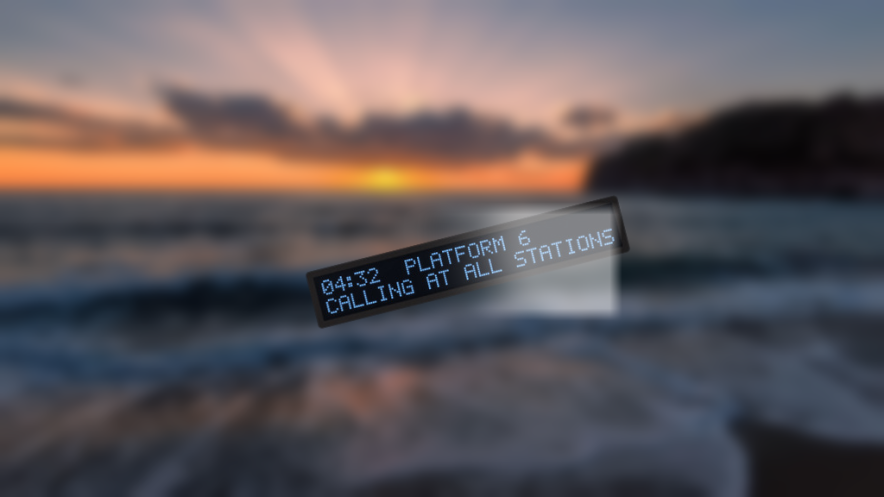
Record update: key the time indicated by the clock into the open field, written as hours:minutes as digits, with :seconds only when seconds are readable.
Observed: 4:32
